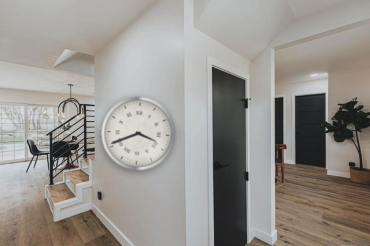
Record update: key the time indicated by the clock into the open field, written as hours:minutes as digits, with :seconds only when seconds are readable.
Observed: 3:41
